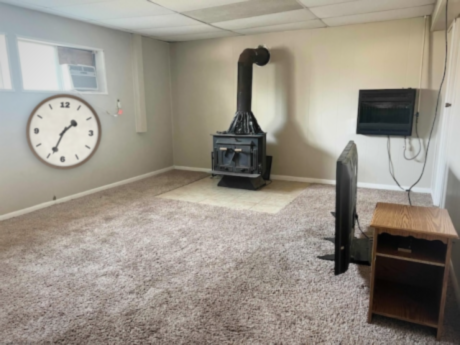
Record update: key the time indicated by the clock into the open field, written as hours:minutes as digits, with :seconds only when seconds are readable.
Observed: 1:34
